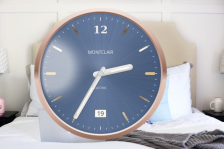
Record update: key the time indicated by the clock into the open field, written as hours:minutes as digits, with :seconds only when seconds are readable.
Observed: 2:35
